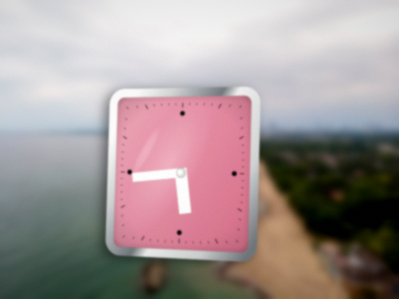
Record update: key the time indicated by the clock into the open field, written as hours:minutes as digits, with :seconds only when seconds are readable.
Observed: 5:44
